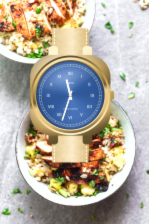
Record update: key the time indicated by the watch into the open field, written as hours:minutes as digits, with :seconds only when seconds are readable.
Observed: 11:33
